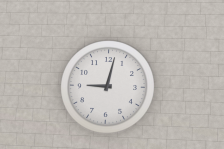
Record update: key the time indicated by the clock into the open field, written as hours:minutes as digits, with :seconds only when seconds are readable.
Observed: 9:02
